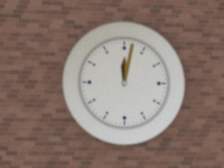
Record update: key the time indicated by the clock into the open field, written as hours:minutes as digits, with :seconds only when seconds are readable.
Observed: 12:02
